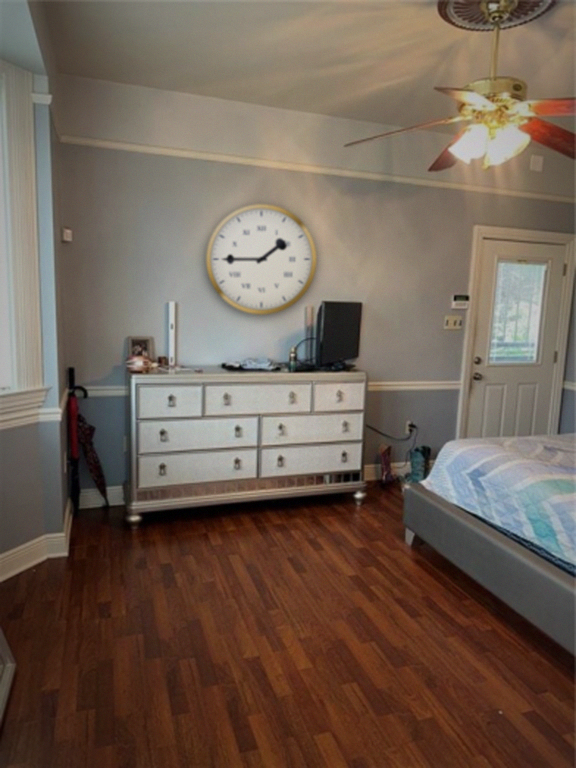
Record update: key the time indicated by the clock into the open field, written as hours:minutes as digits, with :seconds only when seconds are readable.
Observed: 1:45
